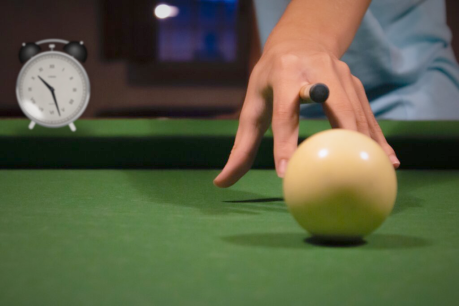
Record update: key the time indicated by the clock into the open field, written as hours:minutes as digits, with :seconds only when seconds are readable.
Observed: 10:27
